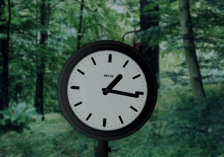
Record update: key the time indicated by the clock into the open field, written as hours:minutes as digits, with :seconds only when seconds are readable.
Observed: 1:16
